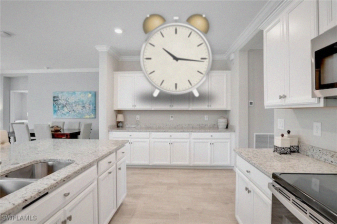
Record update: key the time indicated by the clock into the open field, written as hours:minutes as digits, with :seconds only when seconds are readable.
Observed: 10:16
